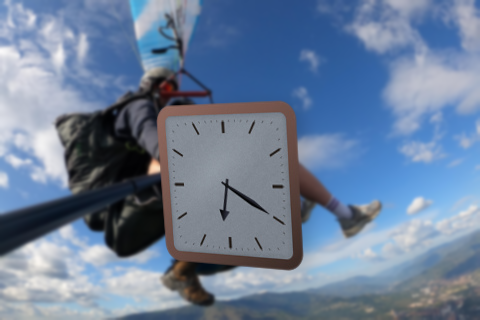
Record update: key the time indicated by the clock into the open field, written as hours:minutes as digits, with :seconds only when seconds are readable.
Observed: 6:20
